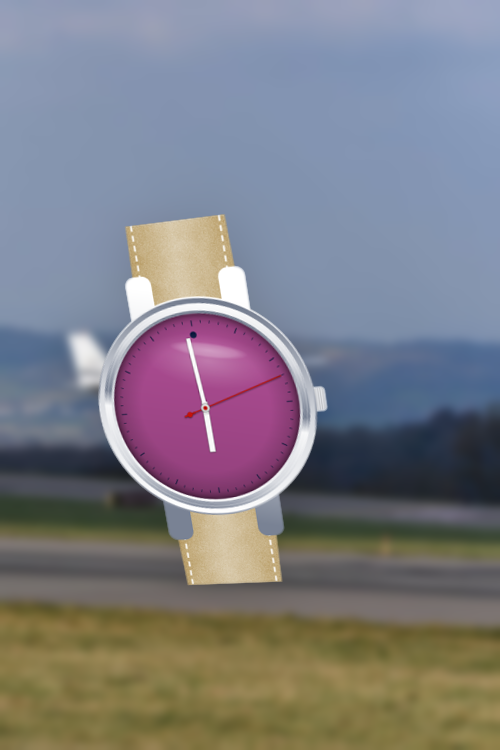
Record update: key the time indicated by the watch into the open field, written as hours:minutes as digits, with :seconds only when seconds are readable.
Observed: 5:59:12
